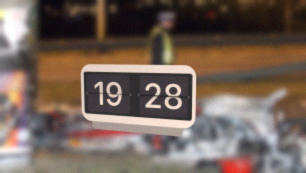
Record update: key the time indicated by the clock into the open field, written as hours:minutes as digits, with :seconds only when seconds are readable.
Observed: 19:28
